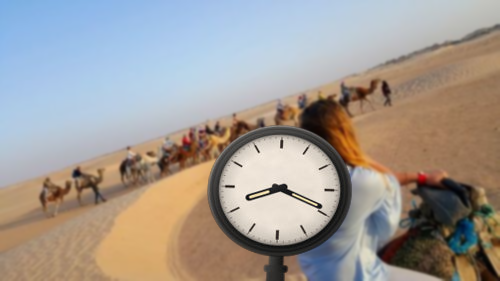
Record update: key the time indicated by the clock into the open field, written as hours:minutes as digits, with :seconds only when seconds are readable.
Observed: 8:19
